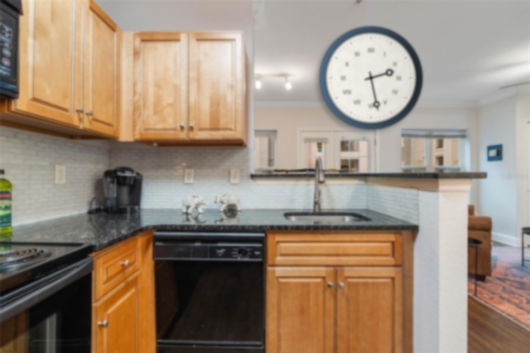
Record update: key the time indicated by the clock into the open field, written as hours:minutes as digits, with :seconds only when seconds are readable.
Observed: 2:28
